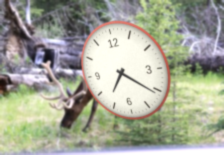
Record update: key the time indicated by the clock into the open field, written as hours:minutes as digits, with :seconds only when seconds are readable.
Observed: 7:21
